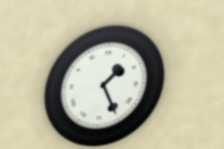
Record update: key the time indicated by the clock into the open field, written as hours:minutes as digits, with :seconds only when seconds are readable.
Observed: 1:25
